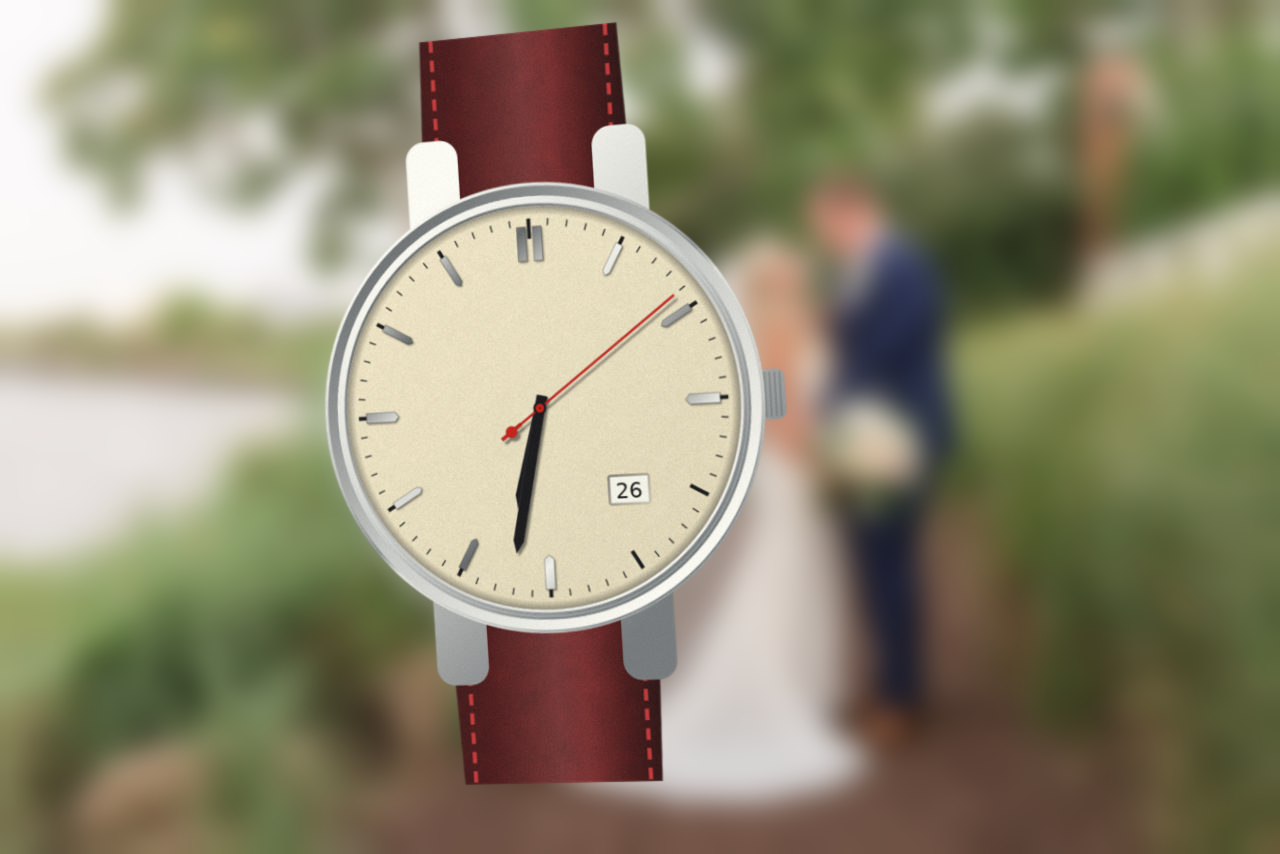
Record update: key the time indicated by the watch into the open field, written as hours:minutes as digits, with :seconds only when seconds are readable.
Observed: 6:32:09
